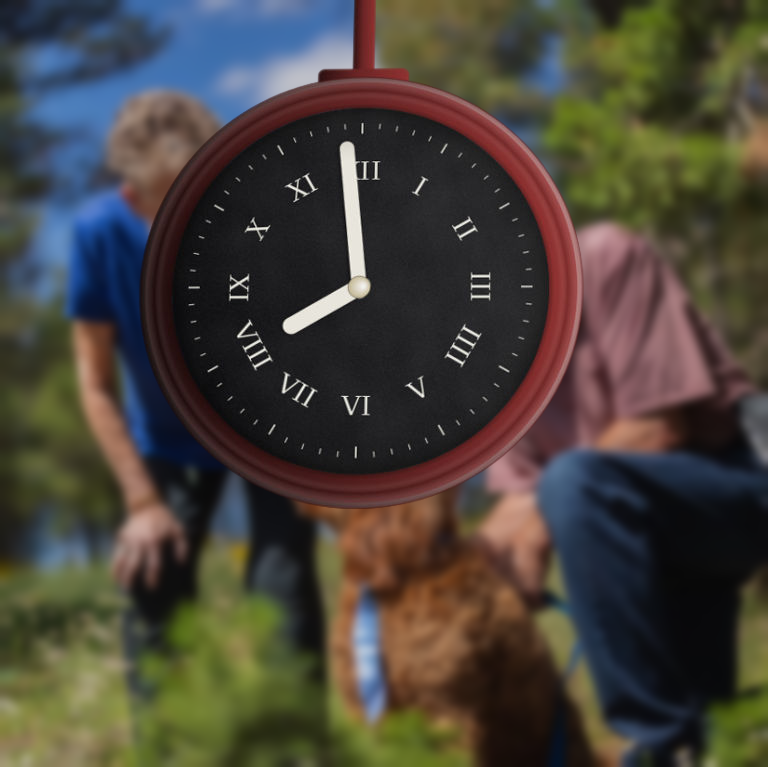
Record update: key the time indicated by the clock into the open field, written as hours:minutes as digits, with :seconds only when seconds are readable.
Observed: 7:59
